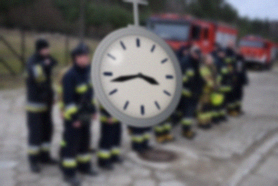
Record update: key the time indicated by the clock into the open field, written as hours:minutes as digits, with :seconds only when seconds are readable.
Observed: 3:43
